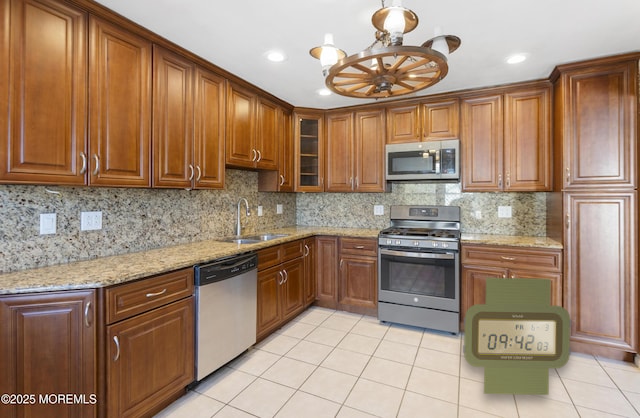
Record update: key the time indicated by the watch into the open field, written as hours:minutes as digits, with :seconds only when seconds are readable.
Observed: 9:42:03
